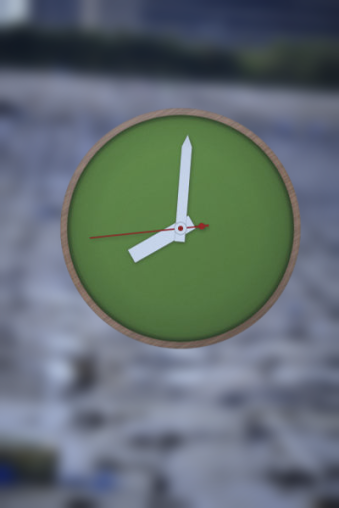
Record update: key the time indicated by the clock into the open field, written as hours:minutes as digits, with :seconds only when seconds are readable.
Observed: 8:00:44
